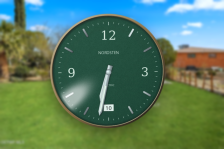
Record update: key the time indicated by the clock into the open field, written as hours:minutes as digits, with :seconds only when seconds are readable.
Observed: 6:32
